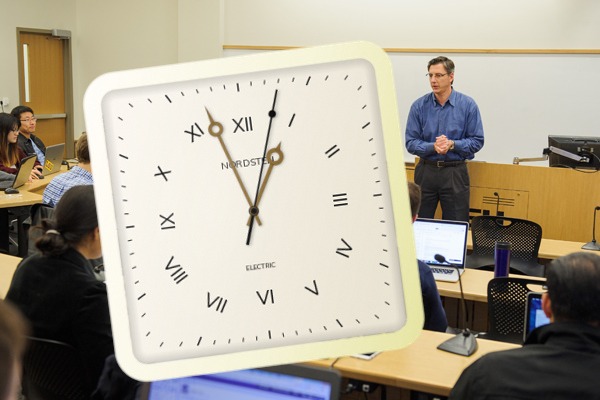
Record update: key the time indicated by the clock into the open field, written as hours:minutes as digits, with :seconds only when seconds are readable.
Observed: 12:57:03
